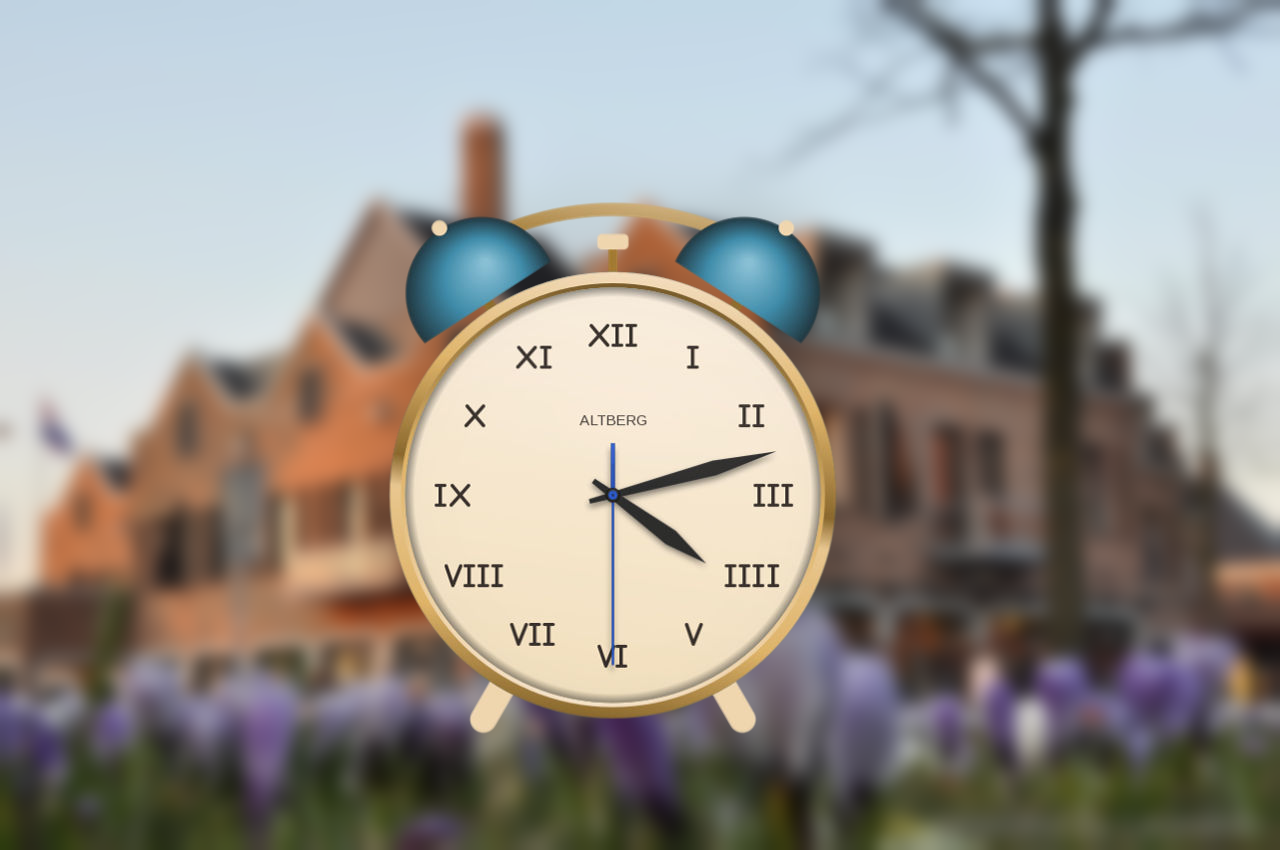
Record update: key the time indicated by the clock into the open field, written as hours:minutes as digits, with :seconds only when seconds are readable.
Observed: 4:12:30
